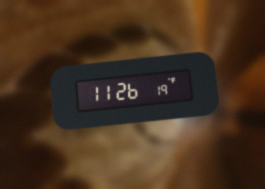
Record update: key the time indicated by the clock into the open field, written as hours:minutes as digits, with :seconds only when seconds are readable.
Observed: 11:26
